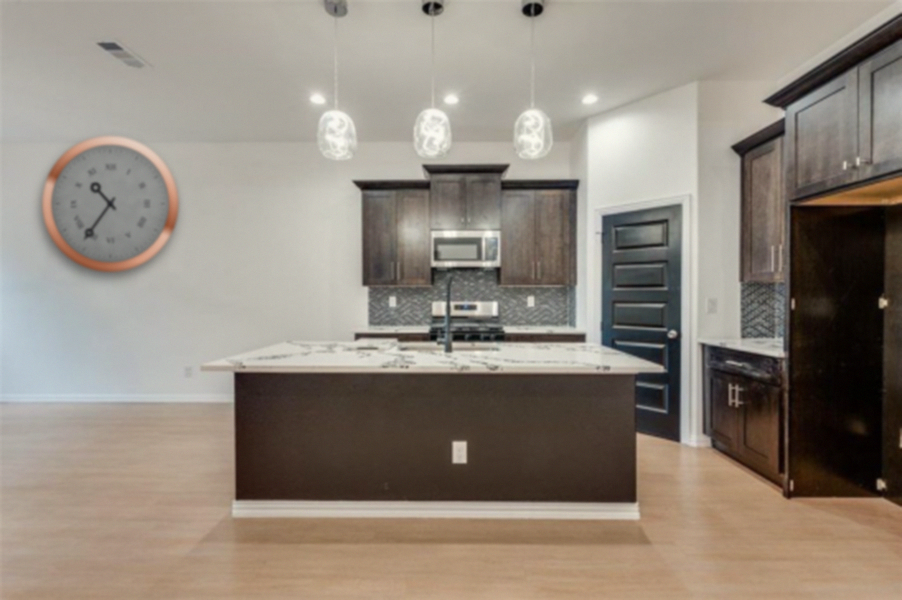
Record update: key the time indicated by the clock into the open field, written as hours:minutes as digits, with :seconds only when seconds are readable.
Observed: 10:36
